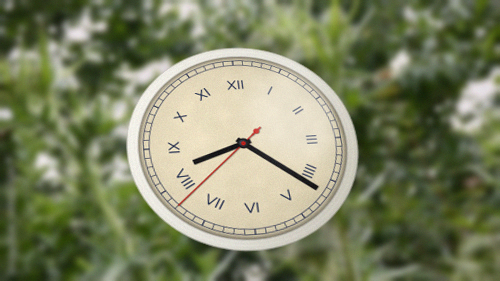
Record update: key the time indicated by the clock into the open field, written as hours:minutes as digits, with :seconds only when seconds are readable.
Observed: 8:21:38
